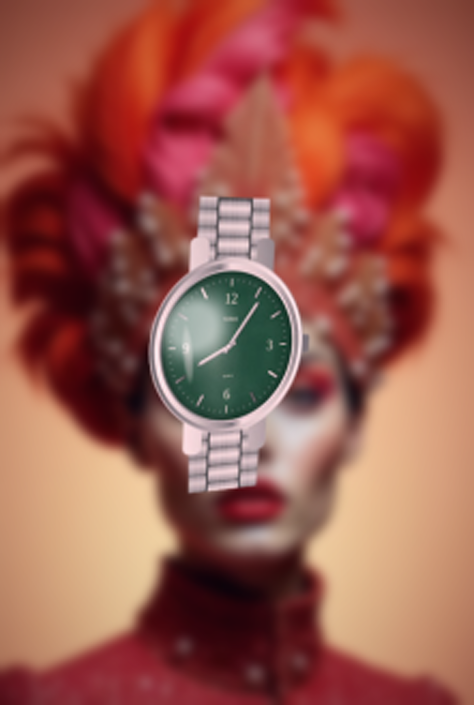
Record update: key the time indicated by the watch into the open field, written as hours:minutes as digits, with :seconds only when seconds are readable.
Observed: 8:06
